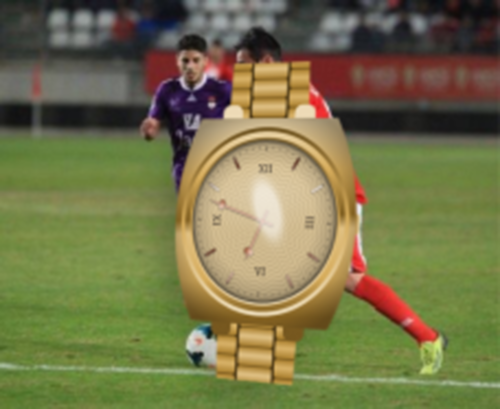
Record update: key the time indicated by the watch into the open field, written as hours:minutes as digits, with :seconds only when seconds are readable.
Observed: 6:48
